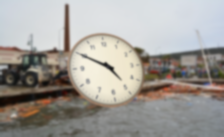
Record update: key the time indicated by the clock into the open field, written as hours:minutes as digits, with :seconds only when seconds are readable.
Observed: 4:50
